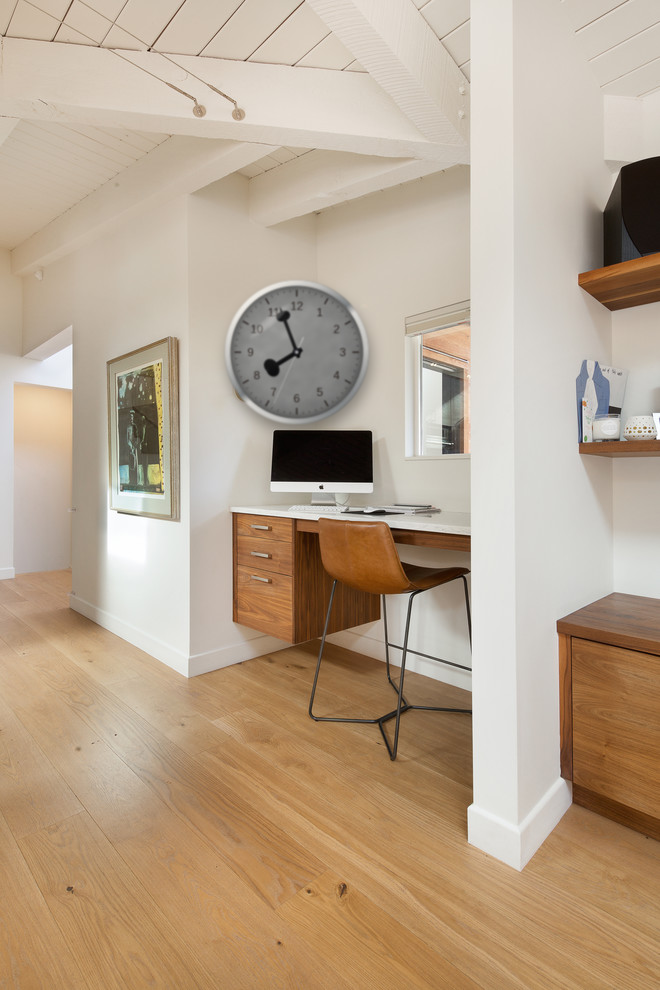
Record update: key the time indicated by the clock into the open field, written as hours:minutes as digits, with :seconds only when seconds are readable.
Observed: 7:56:34
